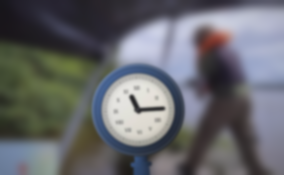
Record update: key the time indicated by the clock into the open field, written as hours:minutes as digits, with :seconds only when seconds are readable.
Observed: 11:15
